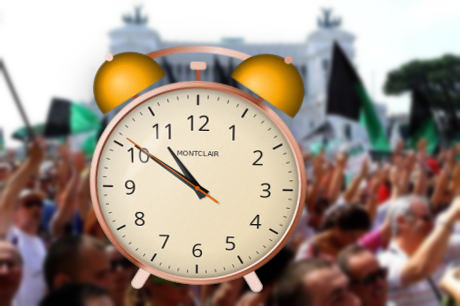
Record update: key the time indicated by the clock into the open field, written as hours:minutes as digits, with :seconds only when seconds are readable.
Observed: 10:50:51
